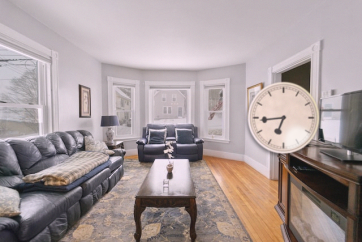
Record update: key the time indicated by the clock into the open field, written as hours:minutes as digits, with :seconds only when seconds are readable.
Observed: 6:44
